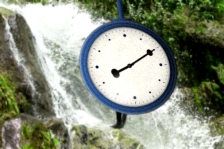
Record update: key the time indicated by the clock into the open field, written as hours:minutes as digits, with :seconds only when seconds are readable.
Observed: 8:10
